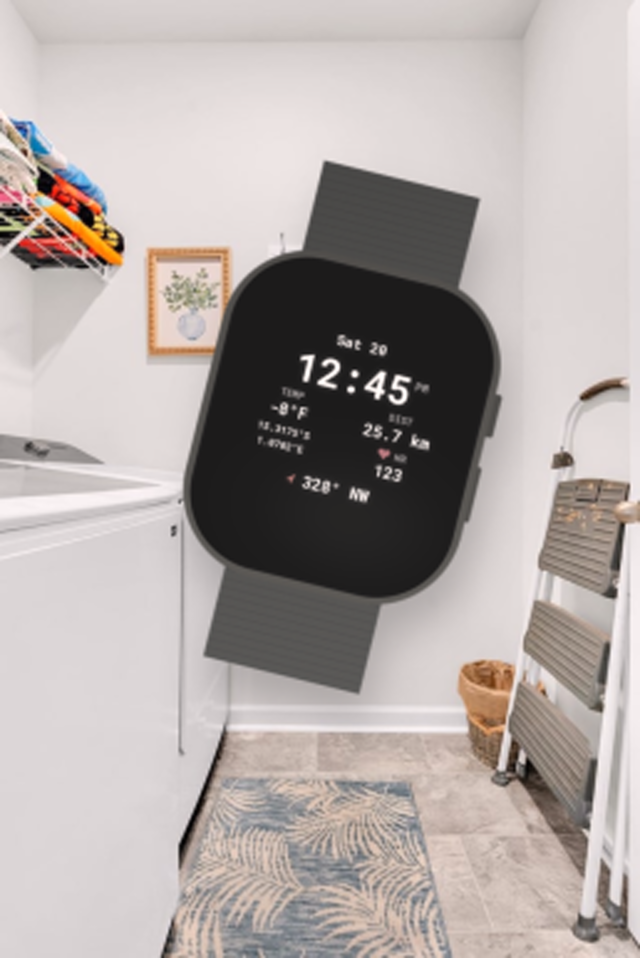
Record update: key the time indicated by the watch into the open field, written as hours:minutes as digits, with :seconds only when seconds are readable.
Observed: 12:45
